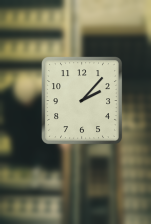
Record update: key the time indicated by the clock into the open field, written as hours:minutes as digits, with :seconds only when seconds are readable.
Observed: 2:07
